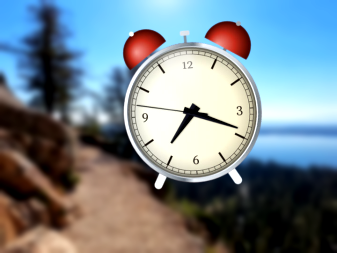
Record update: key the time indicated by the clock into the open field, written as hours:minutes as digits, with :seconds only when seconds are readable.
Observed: 7:18:47
